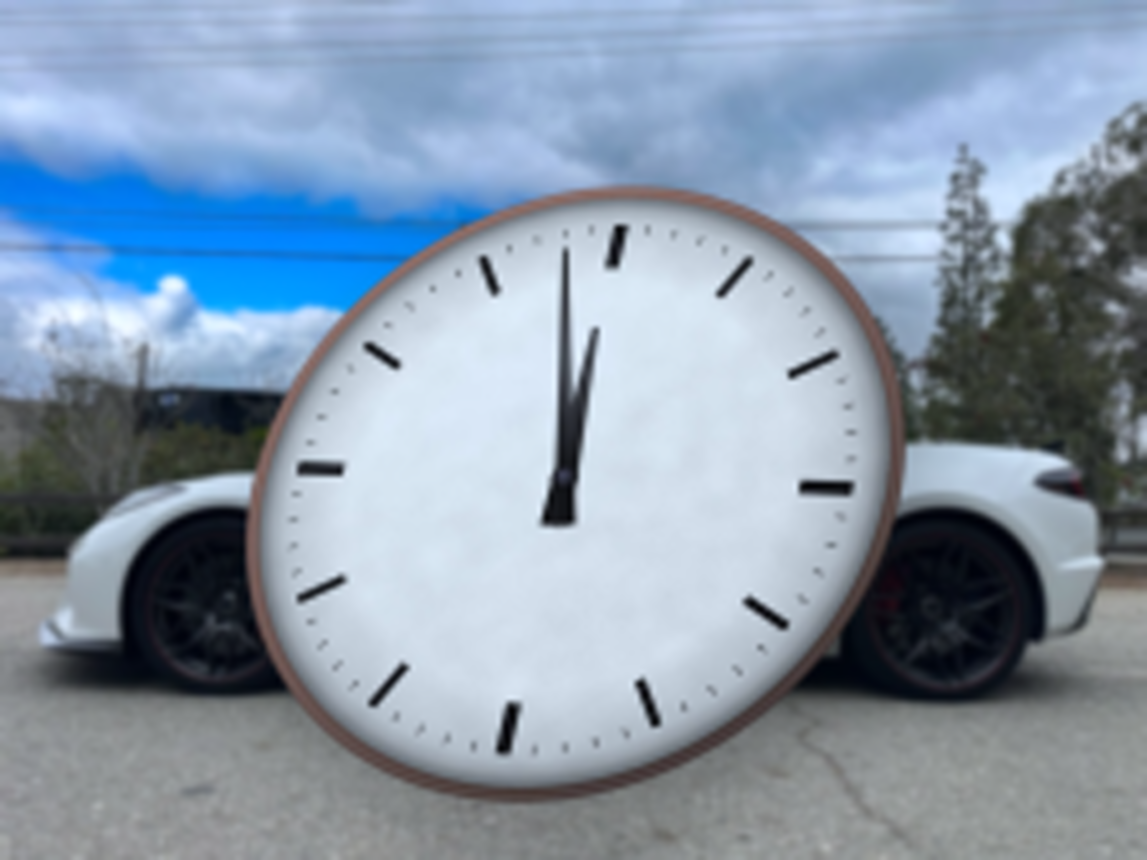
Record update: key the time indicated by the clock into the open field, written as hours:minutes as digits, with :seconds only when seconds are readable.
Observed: 11:58
